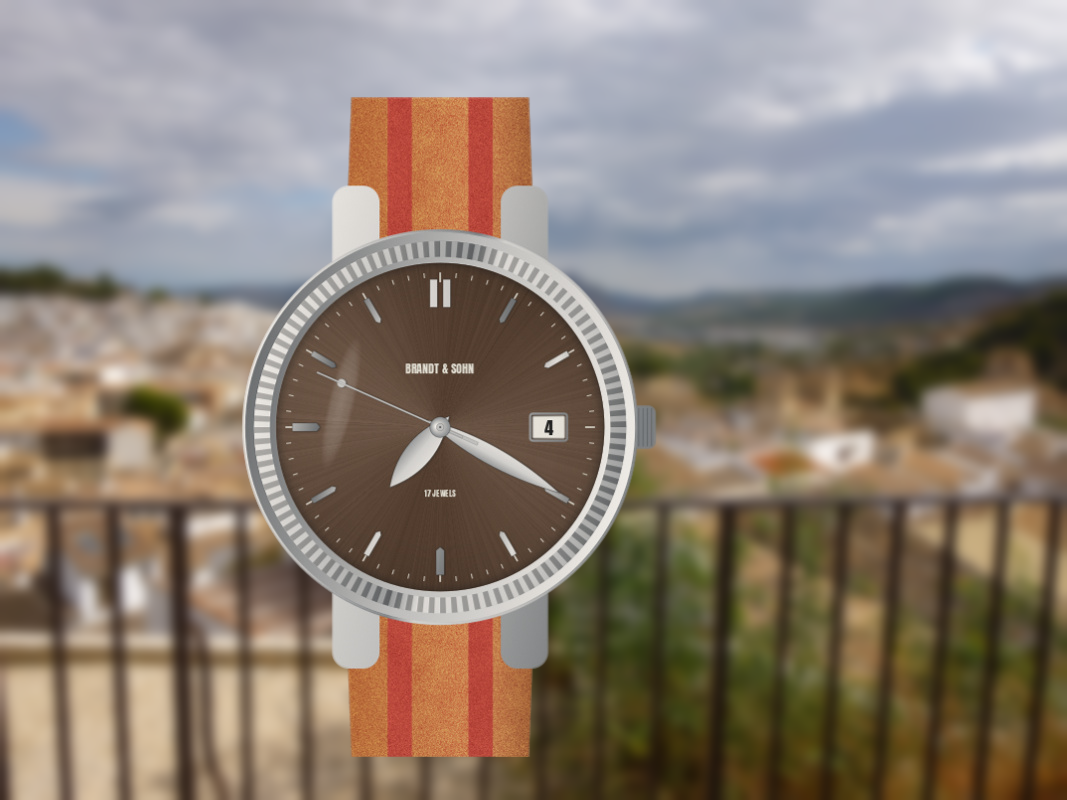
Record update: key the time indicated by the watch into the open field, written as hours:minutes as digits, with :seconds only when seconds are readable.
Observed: 7:19:49
